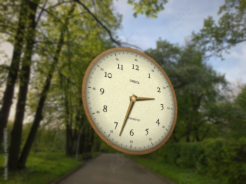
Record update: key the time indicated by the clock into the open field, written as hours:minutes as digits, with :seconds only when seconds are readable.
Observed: 2:33
